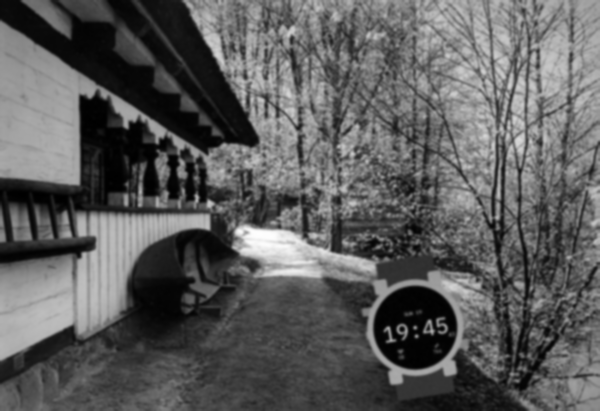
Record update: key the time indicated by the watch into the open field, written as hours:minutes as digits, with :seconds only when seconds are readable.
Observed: 19:45
